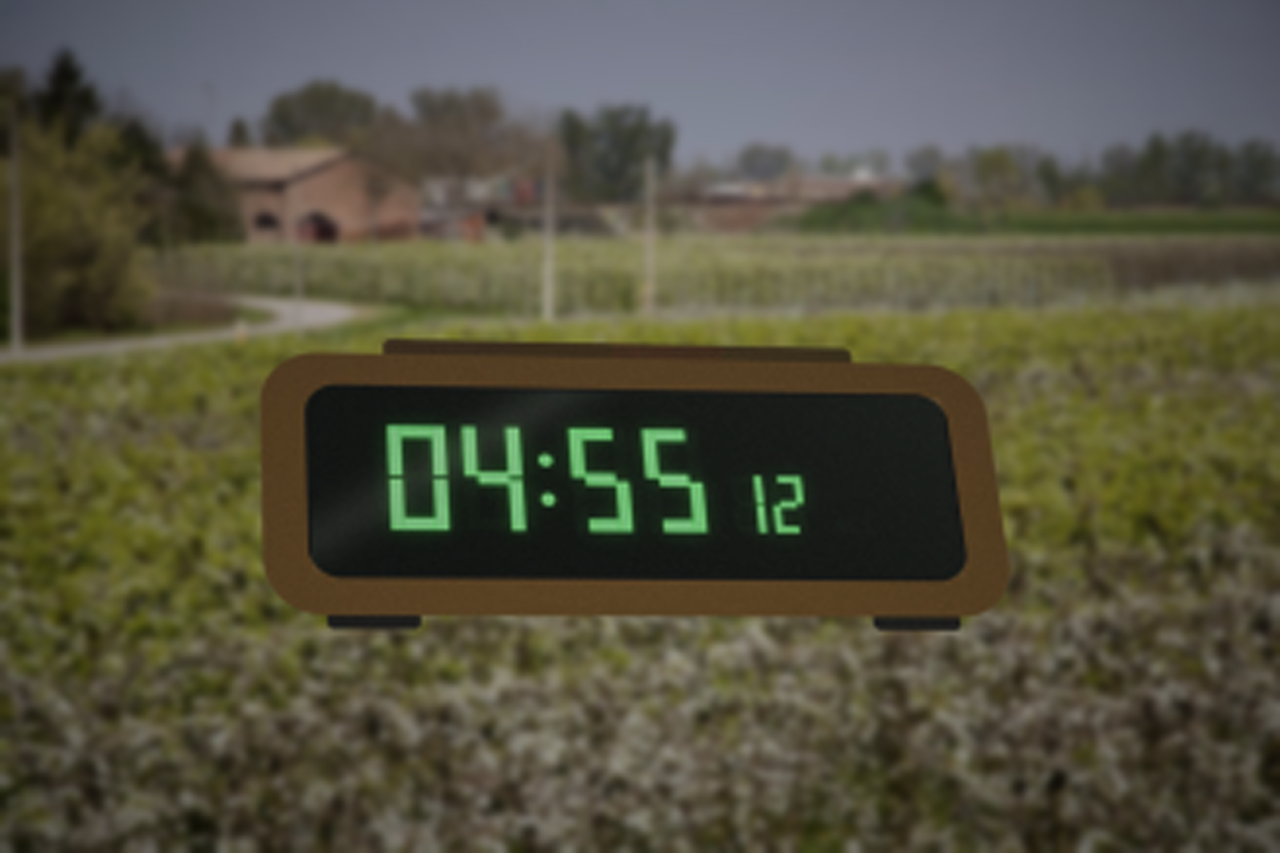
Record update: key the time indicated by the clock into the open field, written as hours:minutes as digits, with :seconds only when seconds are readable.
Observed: 4:55:12
